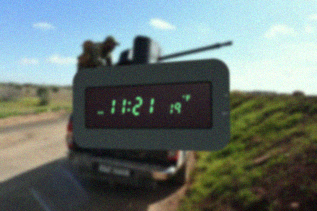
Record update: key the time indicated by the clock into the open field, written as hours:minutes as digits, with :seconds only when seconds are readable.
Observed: 11:21
